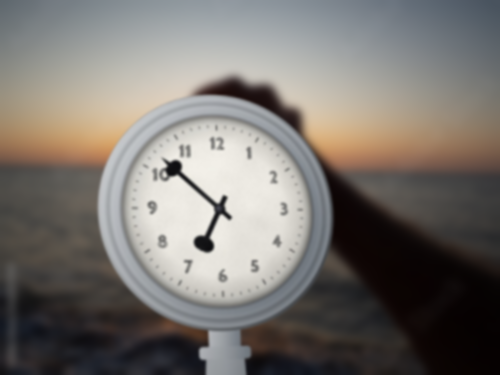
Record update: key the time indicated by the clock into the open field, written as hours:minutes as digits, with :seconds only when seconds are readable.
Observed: 6:52
